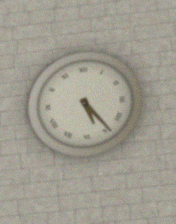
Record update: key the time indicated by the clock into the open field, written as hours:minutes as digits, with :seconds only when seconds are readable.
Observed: 5:24
